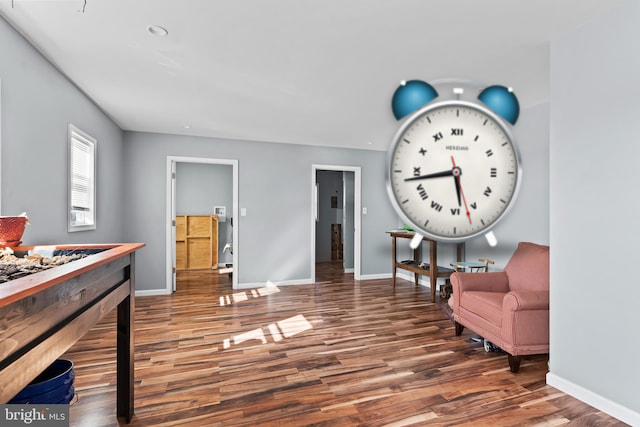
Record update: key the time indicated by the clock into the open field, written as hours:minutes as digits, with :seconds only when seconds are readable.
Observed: 5:43:27
